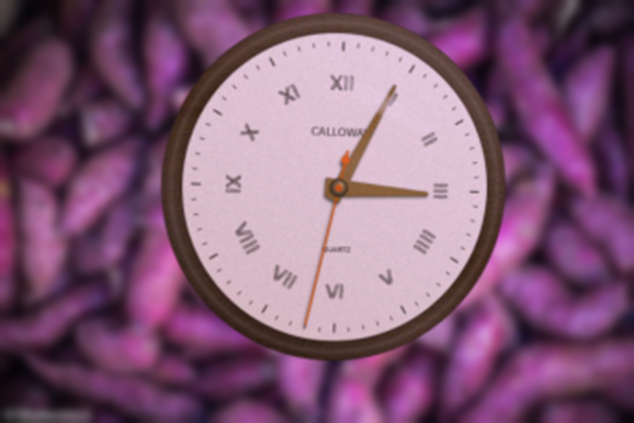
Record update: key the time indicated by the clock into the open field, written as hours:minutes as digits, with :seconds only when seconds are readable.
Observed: 3:04:32
